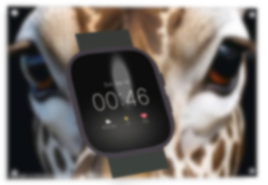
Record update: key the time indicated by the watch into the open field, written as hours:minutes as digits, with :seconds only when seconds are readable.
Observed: 0:46
